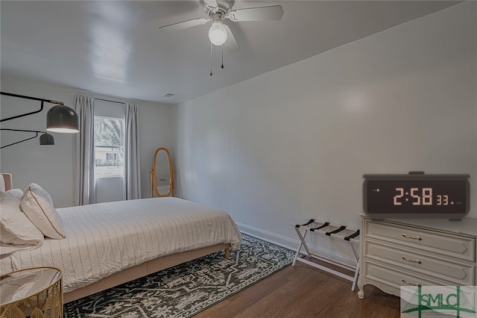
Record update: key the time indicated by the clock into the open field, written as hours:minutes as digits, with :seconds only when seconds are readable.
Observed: 2:58:33
